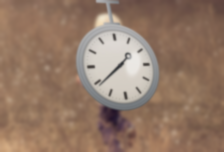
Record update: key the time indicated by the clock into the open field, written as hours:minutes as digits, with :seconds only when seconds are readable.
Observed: 1:39
